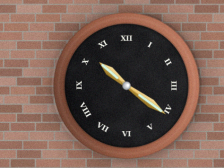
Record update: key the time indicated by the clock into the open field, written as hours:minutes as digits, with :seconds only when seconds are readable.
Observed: 10:21
